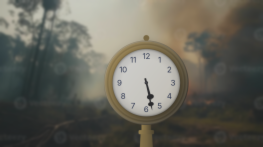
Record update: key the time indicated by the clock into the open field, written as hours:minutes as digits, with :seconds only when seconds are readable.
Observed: 5:28
